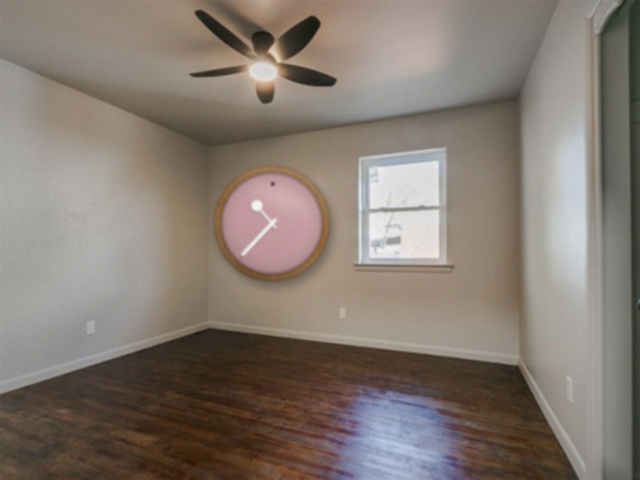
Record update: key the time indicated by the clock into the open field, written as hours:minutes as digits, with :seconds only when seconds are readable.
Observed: 10:37
